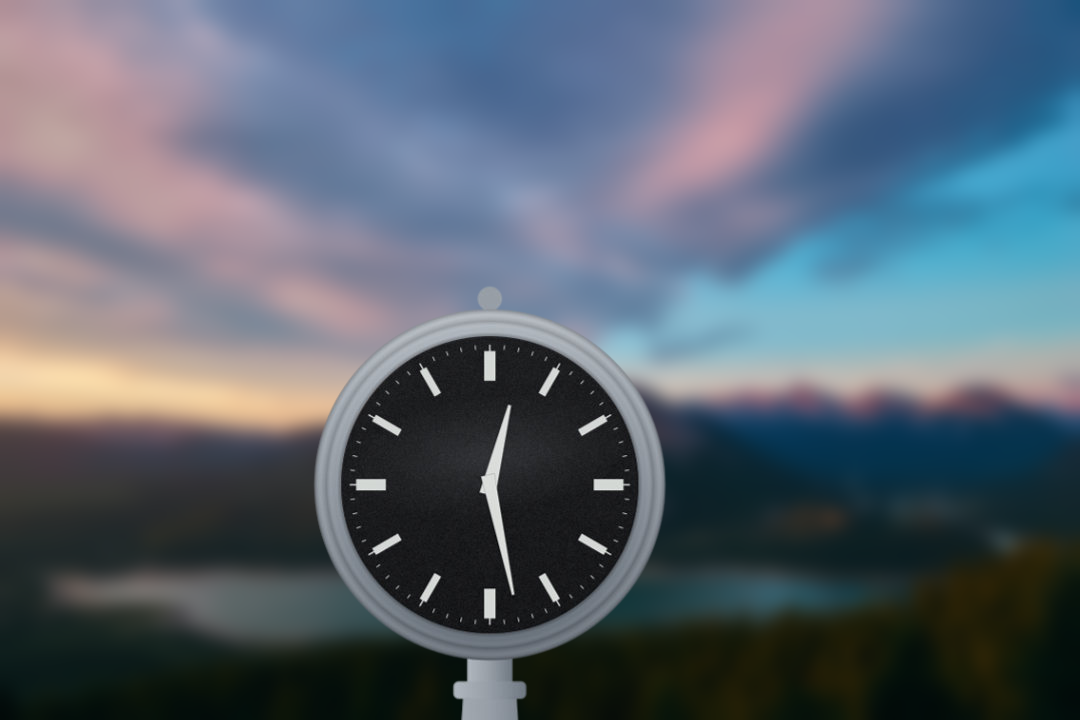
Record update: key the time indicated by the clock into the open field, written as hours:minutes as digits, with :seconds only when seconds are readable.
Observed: 12:28
